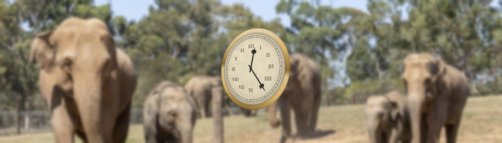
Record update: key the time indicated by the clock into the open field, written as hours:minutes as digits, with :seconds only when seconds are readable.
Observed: 12:24
